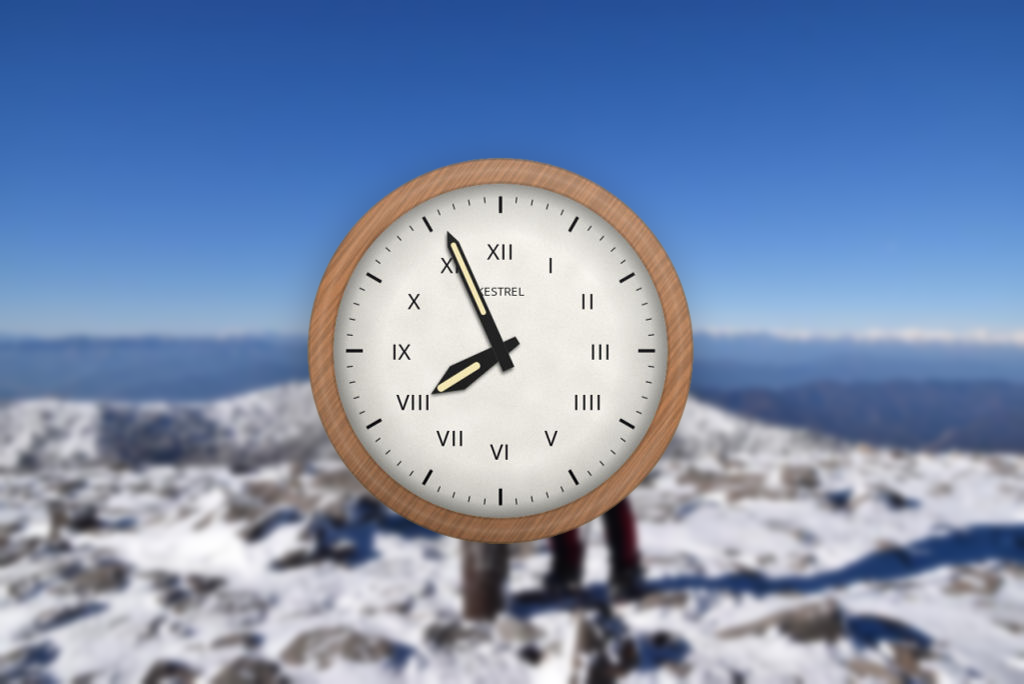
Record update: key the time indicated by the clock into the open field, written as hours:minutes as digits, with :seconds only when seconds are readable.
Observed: 7:56
